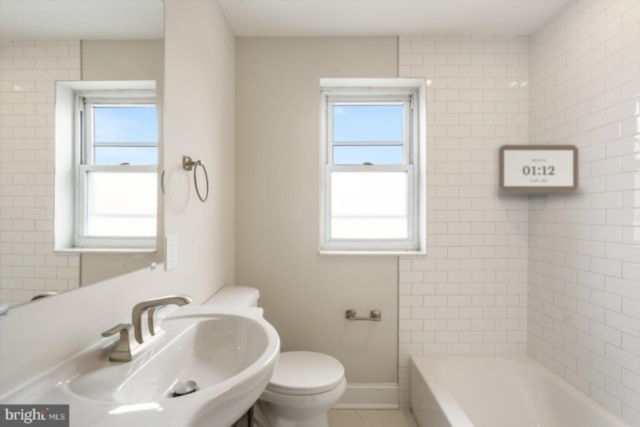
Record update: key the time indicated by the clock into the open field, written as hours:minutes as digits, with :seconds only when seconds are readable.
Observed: 1:12
